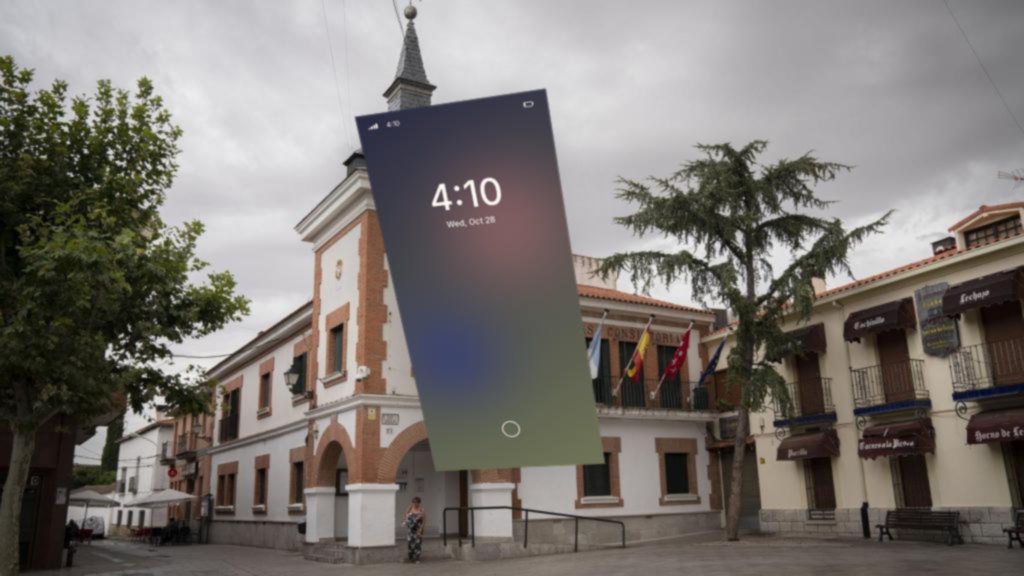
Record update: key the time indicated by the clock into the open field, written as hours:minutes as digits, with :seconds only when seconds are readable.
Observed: 4:10
